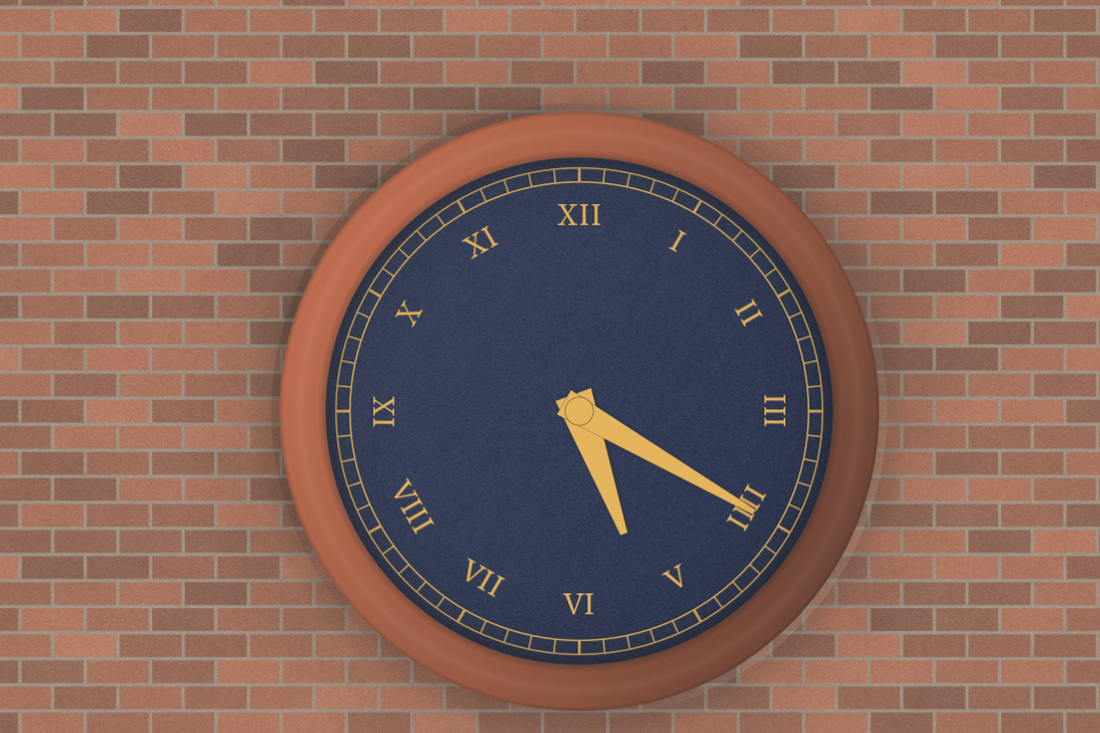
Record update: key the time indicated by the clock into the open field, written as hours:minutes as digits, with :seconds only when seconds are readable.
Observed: 5:20
